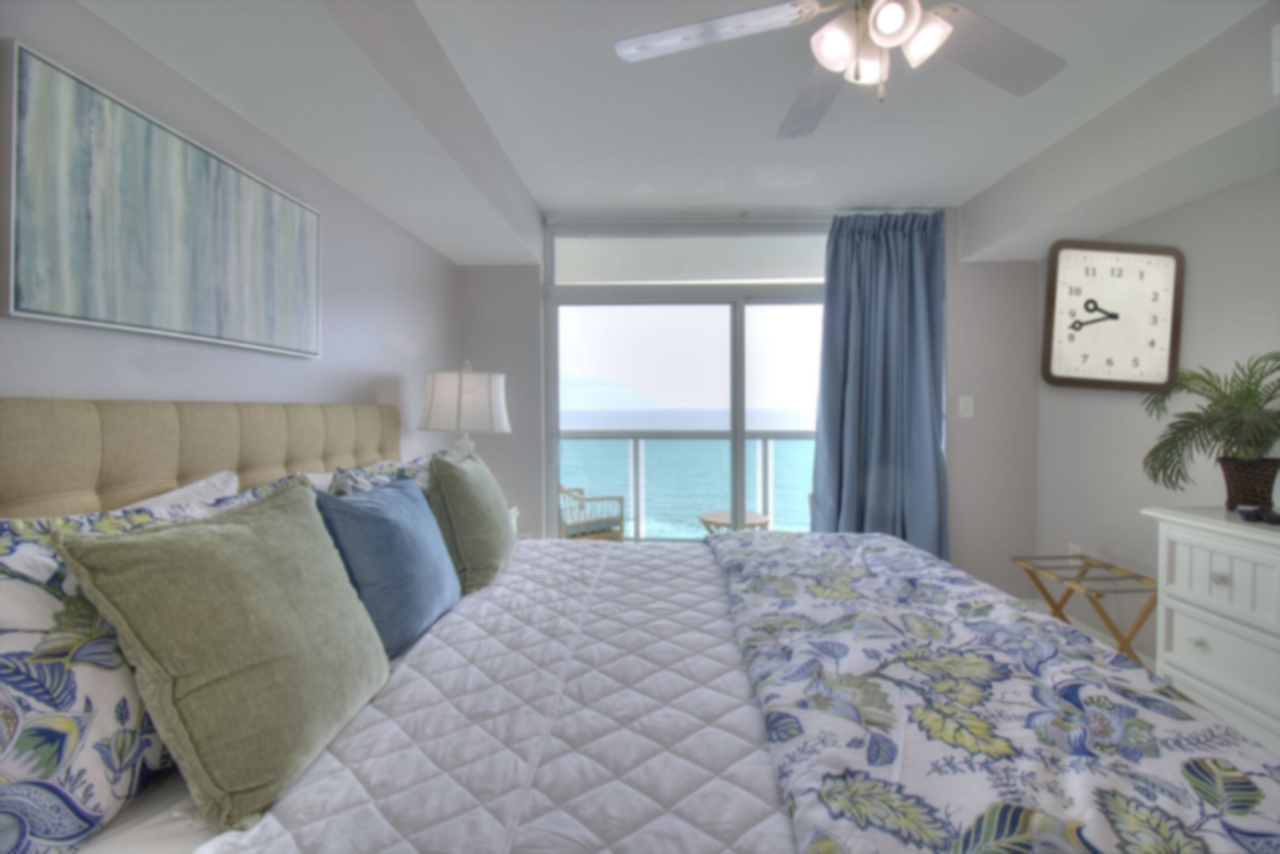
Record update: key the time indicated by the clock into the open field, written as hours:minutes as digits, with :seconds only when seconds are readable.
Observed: 9:42
